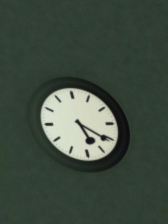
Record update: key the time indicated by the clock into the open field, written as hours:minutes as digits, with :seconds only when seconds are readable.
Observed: 5:21
